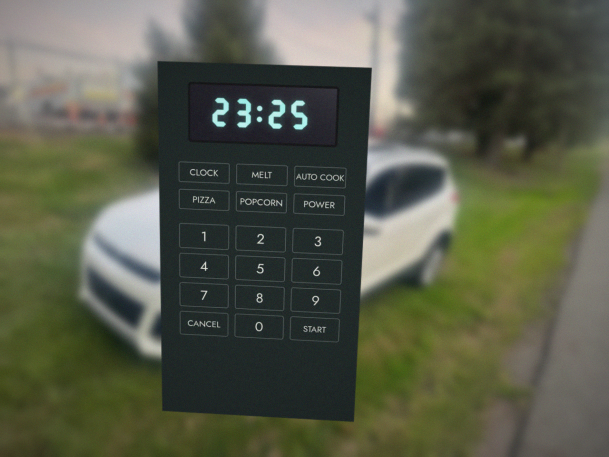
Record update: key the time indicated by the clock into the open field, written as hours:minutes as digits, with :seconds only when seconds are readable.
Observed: 23:25
